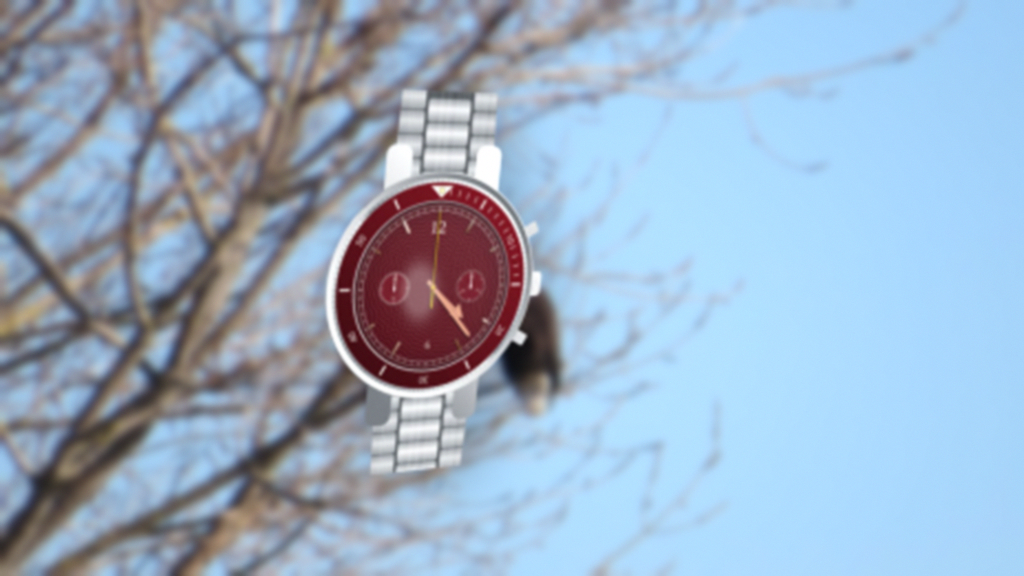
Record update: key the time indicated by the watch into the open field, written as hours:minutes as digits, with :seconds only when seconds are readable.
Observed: 4:23
